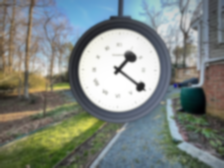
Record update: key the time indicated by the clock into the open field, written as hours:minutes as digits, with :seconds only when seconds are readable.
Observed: 1:21
